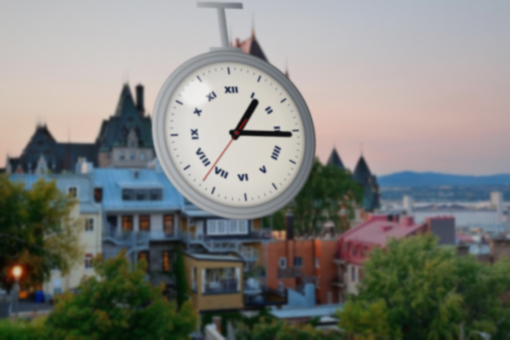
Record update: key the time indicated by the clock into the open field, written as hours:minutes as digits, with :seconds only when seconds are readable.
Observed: 1:15:37
